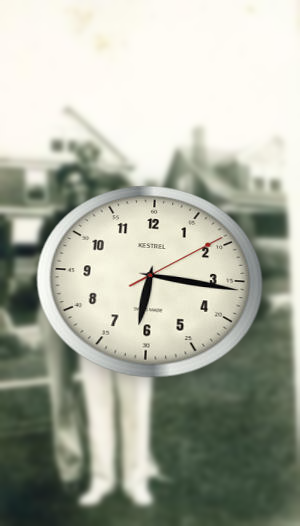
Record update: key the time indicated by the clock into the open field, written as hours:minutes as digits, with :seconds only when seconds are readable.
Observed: 6:16:09
